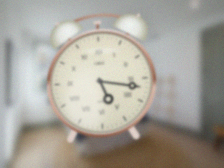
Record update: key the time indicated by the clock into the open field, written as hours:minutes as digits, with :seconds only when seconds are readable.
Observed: 5:17
